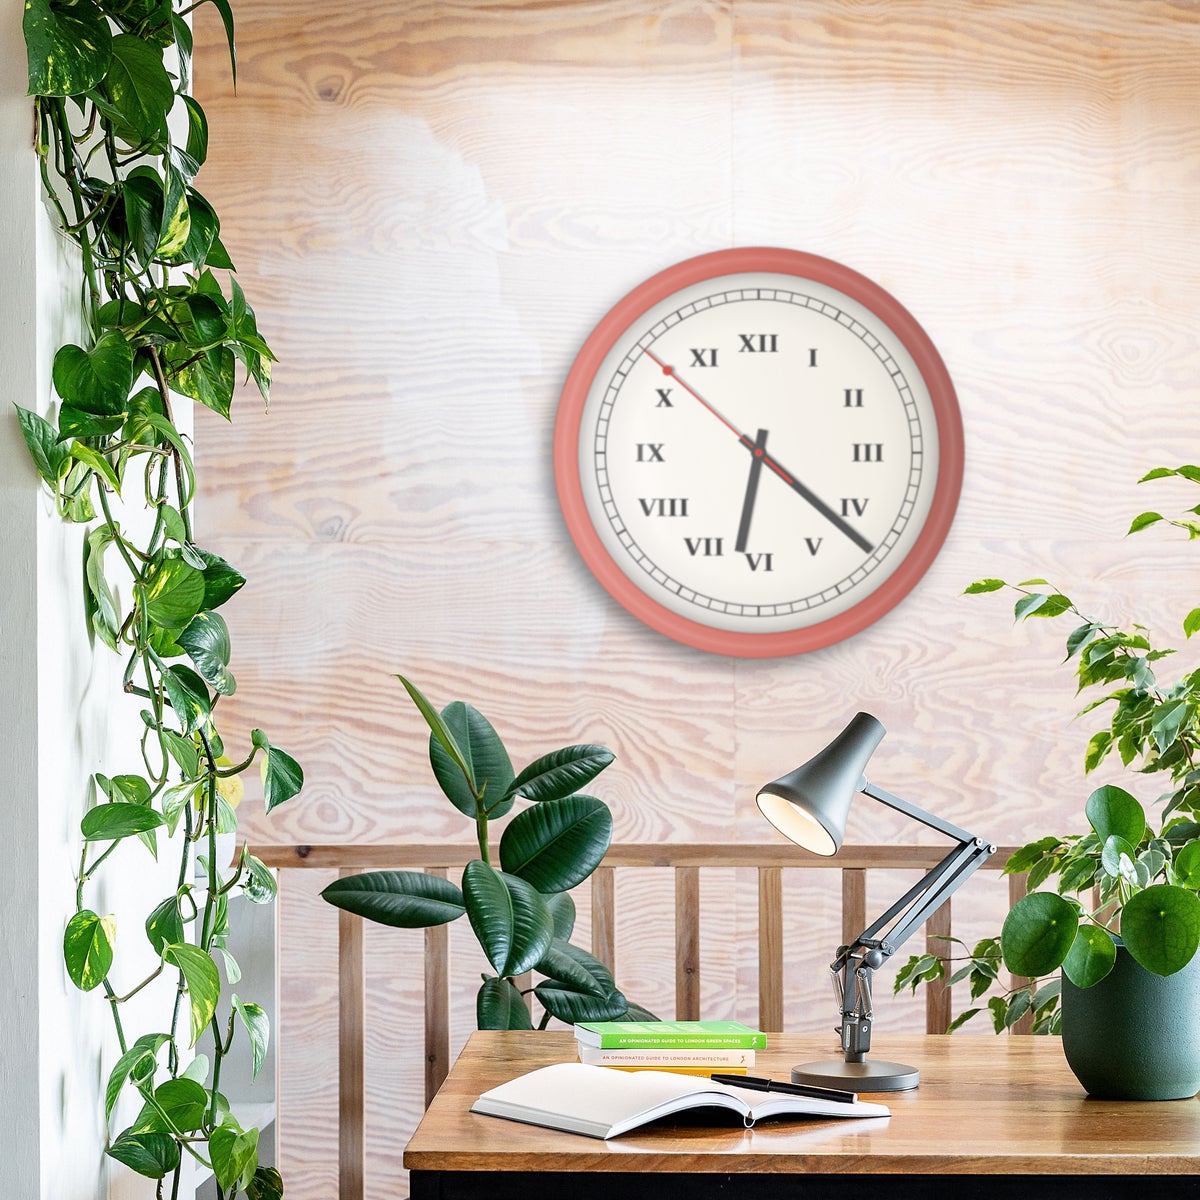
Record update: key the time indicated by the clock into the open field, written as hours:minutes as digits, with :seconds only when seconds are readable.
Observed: 6:21:52
